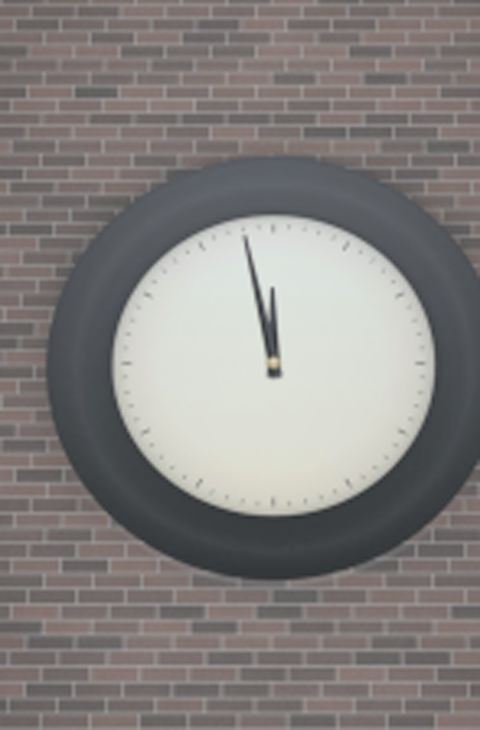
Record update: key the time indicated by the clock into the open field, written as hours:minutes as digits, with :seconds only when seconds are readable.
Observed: 11:58
